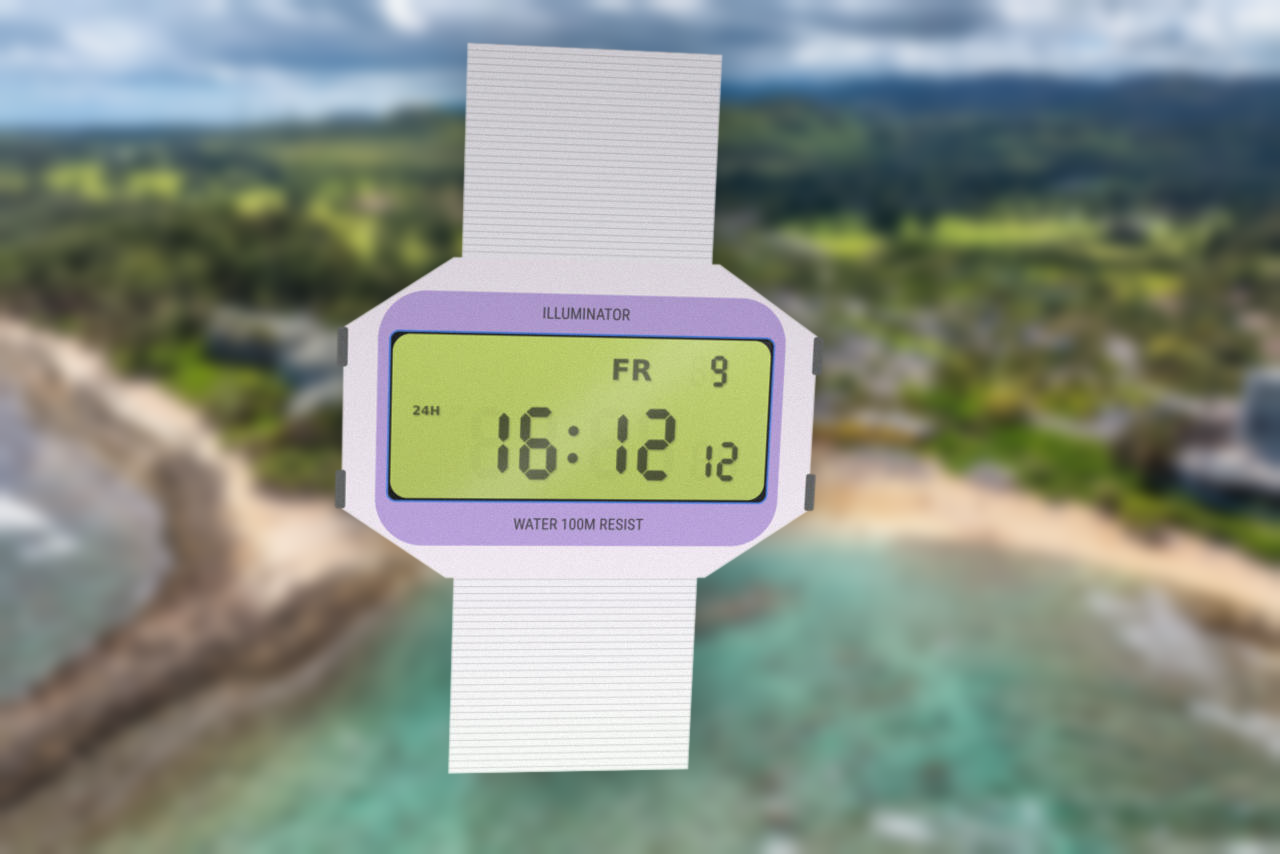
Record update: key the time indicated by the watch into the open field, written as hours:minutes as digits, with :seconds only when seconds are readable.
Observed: 16:12:12
